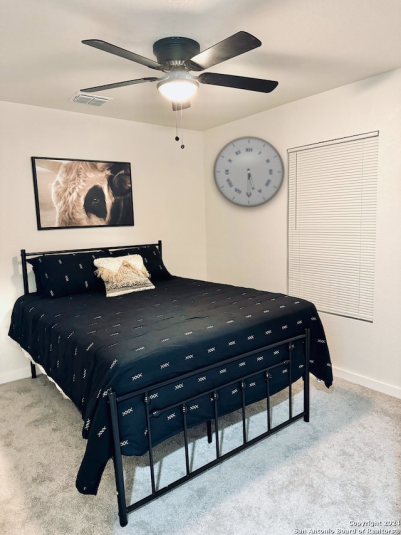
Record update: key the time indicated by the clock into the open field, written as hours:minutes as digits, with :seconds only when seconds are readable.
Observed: 5:30
